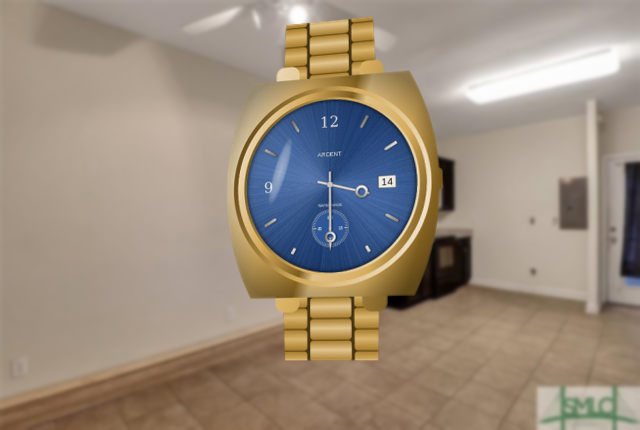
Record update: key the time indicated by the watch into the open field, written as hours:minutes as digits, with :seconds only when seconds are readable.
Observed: 3:30
